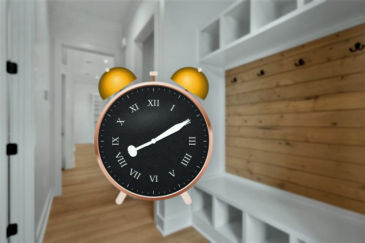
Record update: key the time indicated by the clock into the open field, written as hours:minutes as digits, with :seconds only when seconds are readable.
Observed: 8:10
